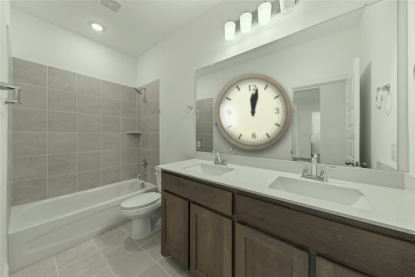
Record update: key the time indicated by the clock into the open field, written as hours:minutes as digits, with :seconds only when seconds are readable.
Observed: 12:02
